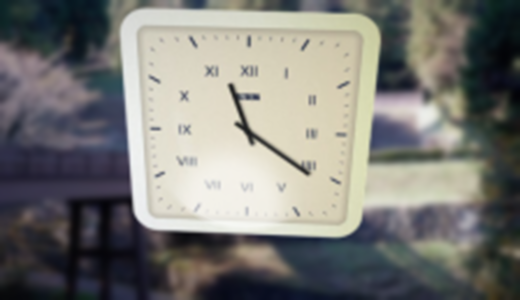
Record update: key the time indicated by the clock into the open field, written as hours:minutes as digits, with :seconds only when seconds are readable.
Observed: 11:21
